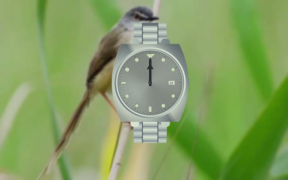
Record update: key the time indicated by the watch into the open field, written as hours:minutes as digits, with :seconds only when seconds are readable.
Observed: 12:00
